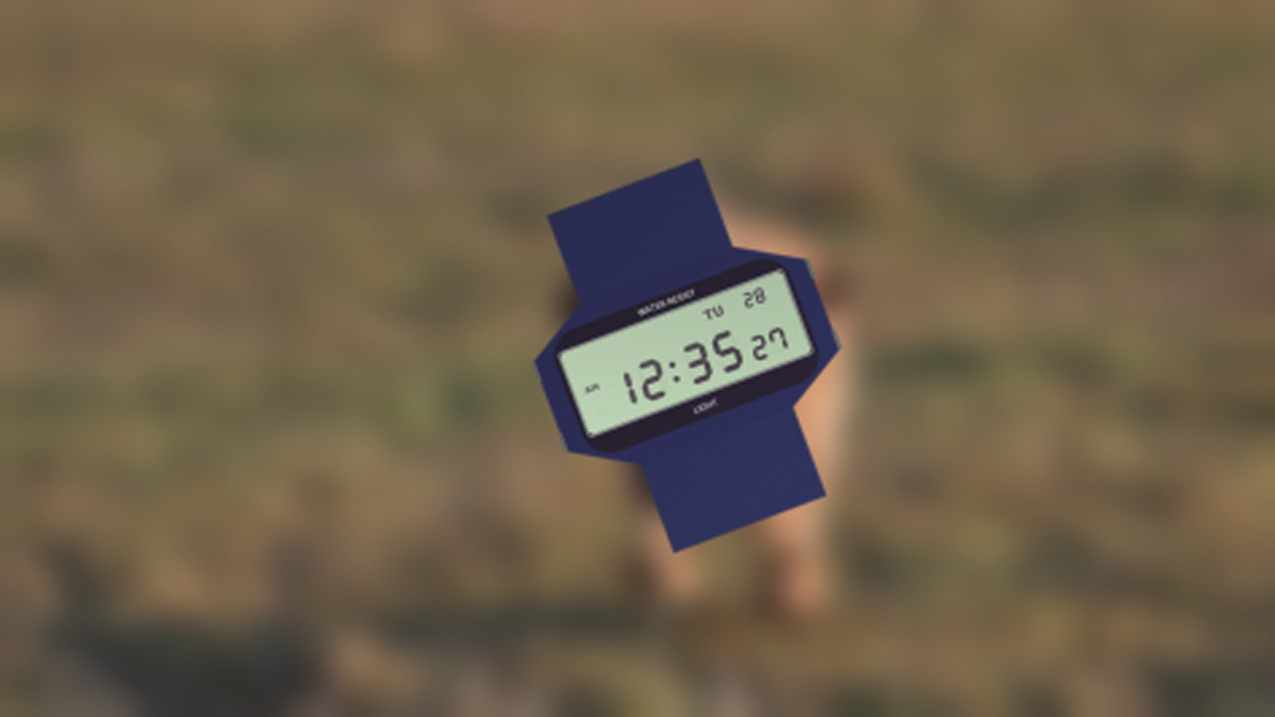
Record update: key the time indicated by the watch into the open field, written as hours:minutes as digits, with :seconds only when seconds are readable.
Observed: 12:35:27
